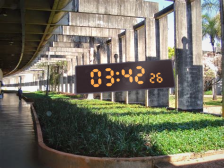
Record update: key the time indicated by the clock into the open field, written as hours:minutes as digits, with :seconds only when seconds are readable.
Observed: 3:42:26
